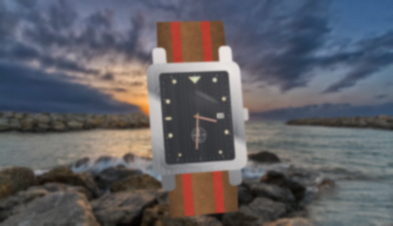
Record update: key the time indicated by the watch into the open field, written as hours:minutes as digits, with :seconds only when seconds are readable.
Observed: 3:31
